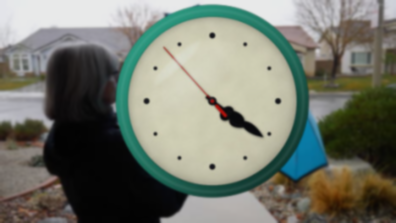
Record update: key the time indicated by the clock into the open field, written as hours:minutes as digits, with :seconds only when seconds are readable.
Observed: 4:20:53
